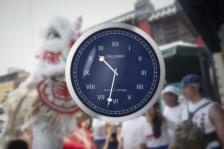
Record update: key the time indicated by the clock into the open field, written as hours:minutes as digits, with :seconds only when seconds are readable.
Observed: 10:32
